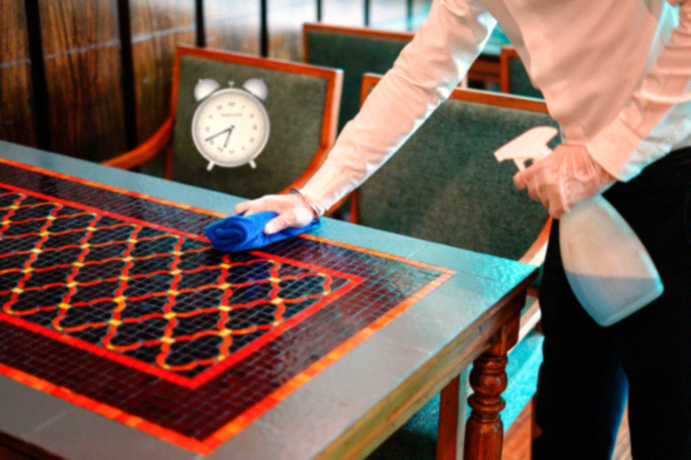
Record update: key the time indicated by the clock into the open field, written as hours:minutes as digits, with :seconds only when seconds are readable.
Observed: 6:41
